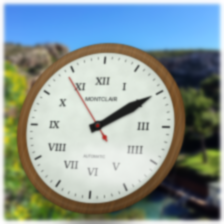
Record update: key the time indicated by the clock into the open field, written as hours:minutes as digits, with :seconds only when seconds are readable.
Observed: 2:09:54
